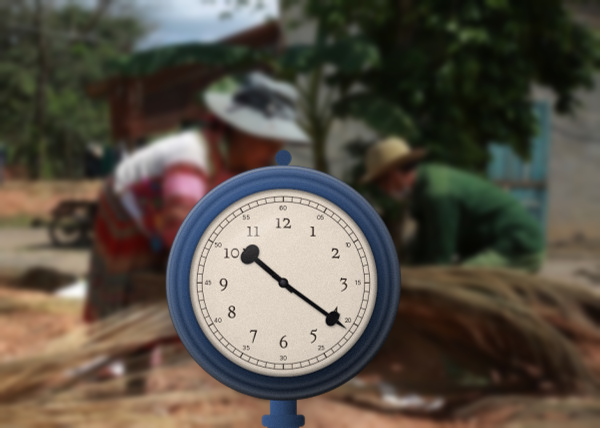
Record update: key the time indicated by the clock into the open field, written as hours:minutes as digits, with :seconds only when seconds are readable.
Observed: 10:21
